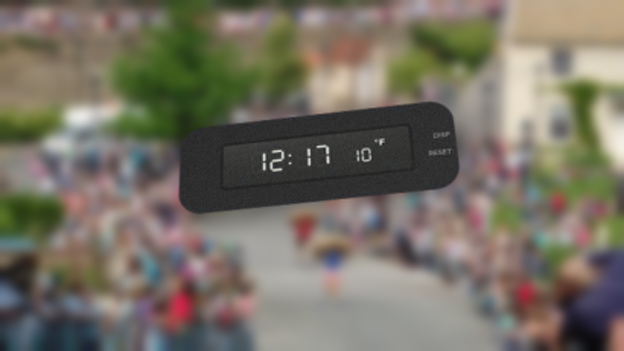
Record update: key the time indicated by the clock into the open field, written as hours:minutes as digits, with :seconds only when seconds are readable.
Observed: 12:17
